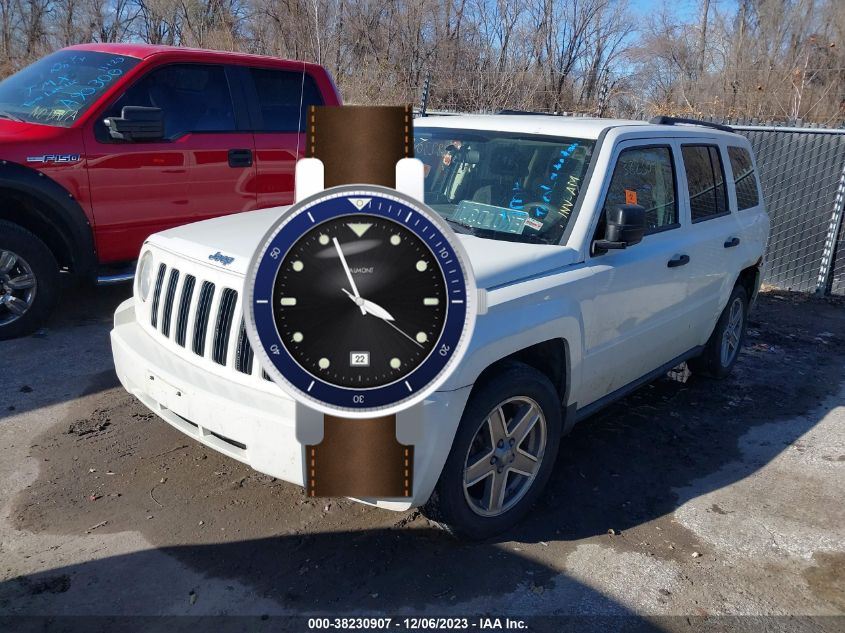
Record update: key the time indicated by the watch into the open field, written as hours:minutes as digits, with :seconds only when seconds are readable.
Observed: 3:56:21
